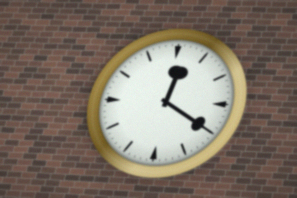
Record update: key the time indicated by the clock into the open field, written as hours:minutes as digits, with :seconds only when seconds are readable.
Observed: 12:20
